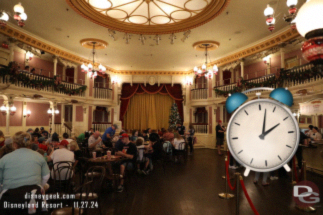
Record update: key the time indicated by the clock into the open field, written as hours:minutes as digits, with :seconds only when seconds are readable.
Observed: 2:02
